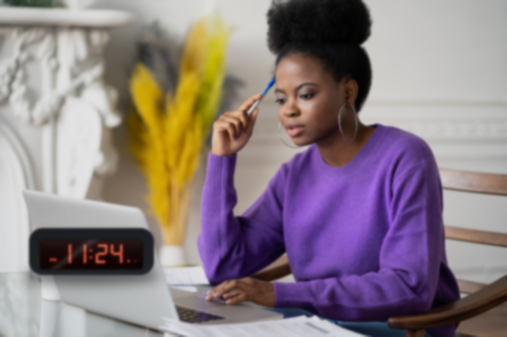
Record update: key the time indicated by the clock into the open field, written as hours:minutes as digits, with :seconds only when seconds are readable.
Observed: 11:24
